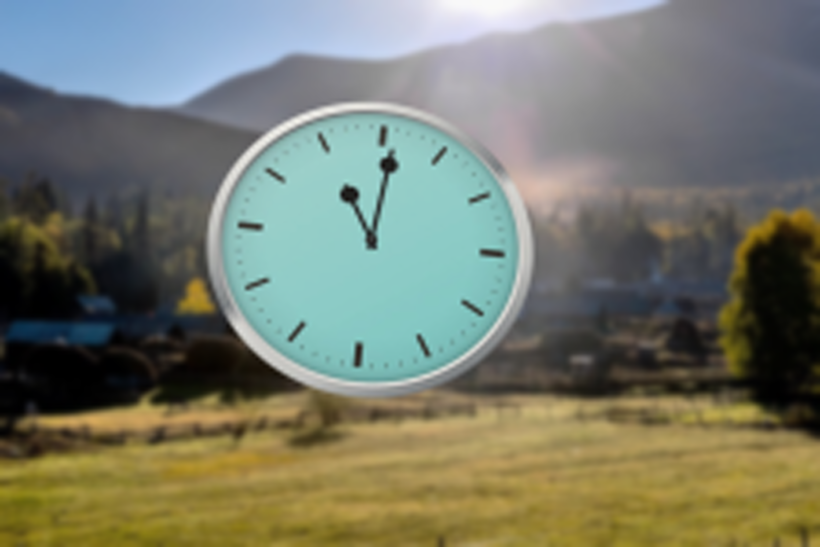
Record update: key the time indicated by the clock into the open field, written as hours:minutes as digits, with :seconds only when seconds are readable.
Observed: 11:01
